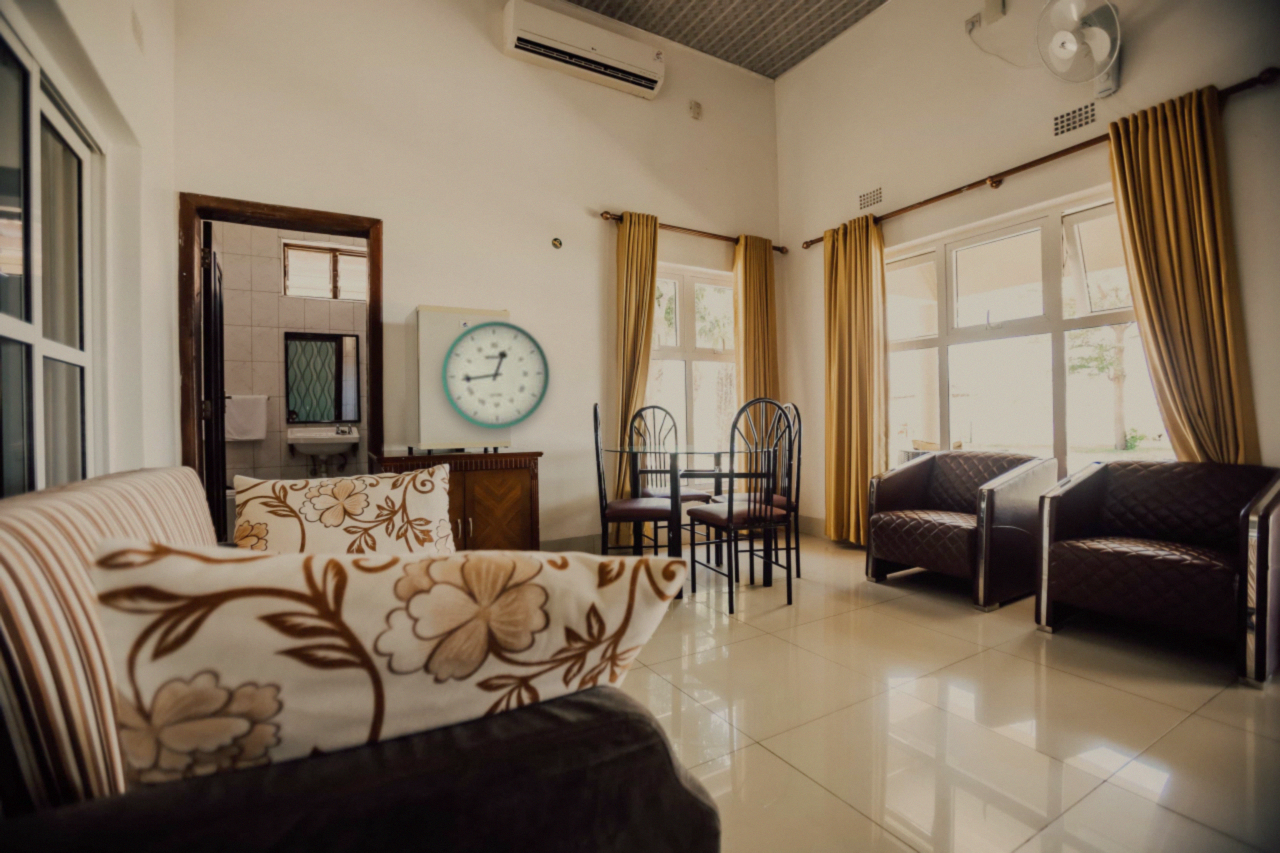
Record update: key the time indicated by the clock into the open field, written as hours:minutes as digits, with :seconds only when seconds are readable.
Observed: 12:44
